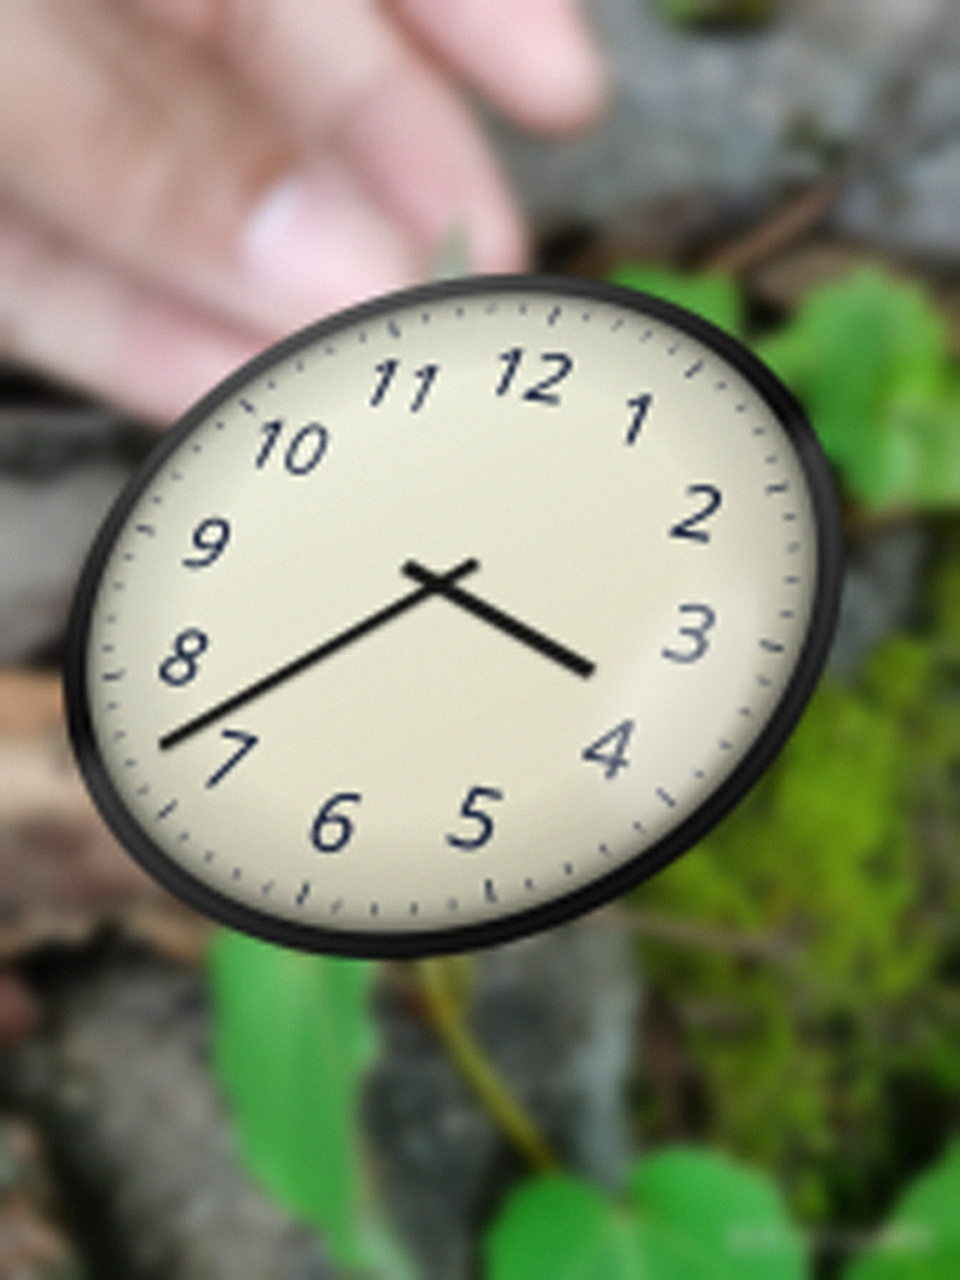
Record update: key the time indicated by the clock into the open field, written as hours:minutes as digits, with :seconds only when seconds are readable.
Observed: 3:37
